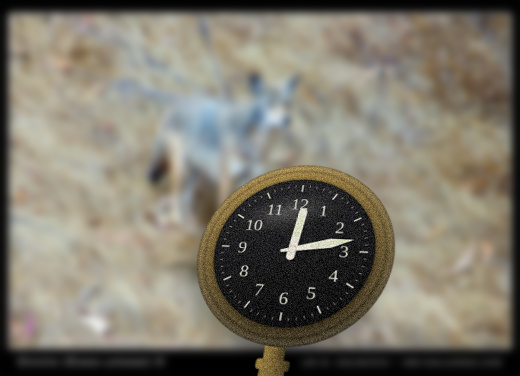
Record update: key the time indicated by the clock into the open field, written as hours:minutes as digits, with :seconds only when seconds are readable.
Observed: 12:13
